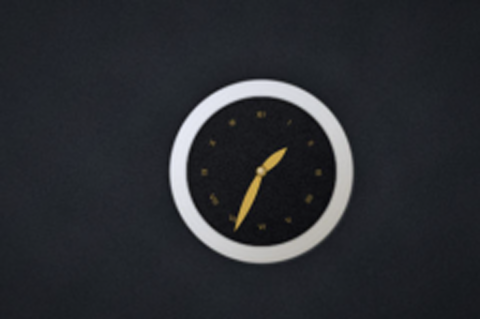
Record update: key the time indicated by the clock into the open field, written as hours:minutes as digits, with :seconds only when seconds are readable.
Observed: 1:34
